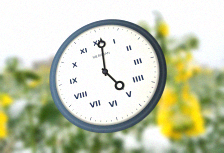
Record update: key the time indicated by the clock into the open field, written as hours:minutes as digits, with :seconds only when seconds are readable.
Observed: 5:01
